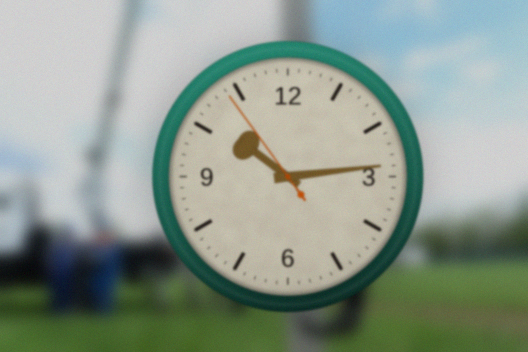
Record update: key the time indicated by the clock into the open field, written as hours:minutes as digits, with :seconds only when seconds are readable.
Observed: 10:13:54
